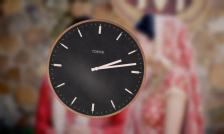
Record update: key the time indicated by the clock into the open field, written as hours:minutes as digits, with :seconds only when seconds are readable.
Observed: 2:13
